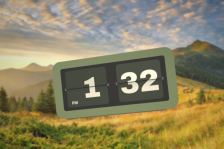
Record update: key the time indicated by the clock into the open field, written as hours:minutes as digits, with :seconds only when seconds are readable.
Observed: 1:32
